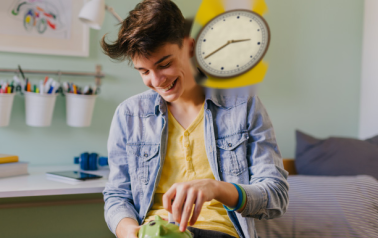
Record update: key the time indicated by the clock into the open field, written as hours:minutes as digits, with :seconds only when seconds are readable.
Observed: 2:38
